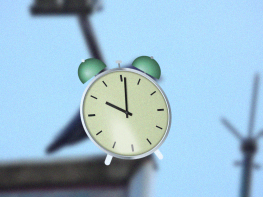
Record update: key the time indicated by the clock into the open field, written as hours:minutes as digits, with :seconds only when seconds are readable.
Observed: 10:01
